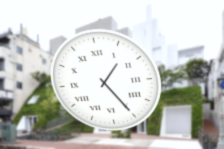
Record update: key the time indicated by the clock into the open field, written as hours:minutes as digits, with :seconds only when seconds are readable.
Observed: 1:25
